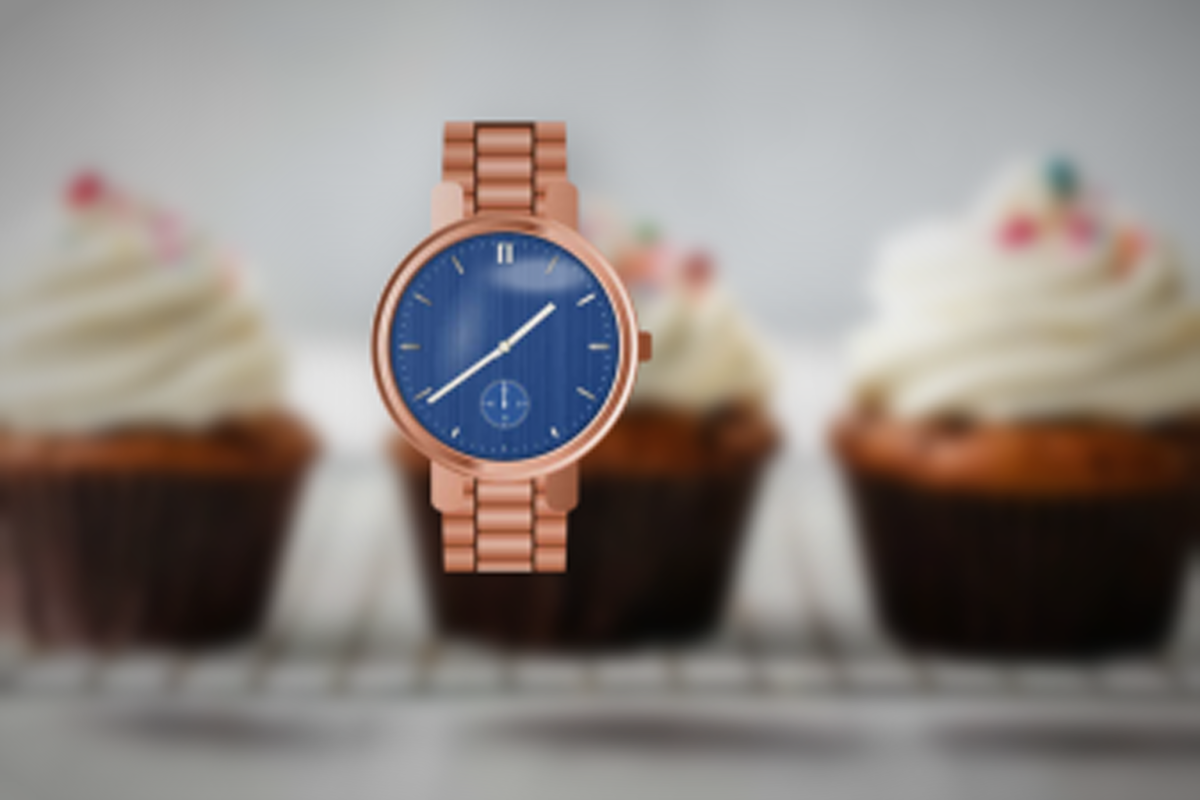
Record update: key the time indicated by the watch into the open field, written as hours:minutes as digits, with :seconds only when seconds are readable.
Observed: 1:39
